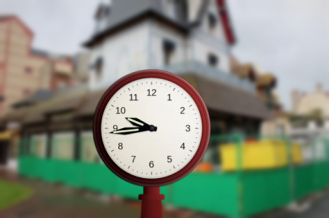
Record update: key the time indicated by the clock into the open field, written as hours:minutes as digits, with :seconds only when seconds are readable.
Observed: 9:44
